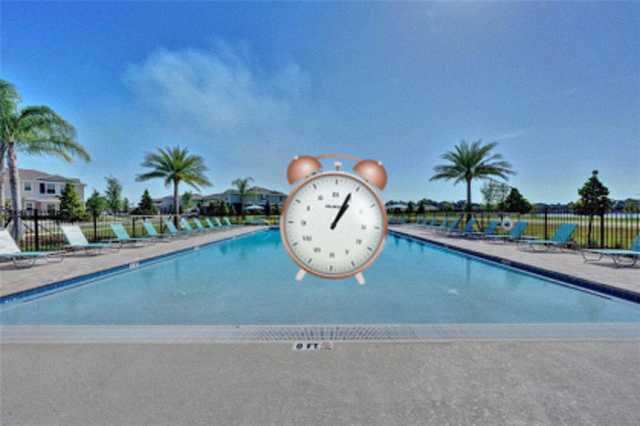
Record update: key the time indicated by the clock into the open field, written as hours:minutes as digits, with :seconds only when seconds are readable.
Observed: 1:04
